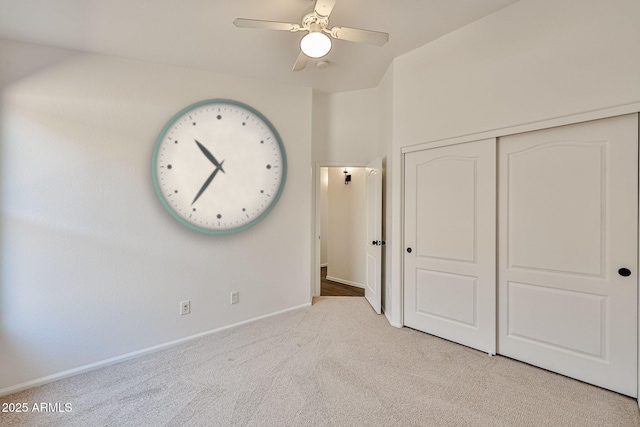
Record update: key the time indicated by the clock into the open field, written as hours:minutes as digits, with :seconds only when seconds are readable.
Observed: 10:36
